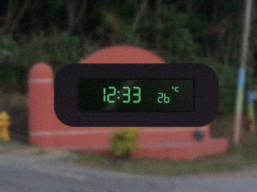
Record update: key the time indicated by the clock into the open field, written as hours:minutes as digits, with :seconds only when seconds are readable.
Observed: 12:33
